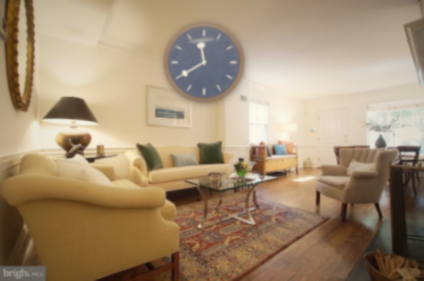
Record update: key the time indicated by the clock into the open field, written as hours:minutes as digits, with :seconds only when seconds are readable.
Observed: 11:40
